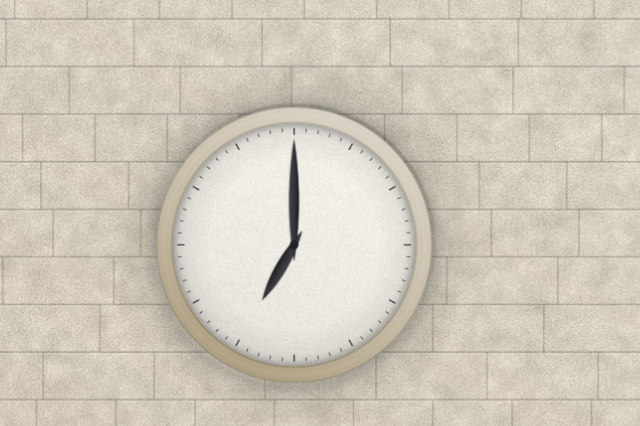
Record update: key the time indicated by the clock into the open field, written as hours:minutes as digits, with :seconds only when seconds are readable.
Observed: 7:00
